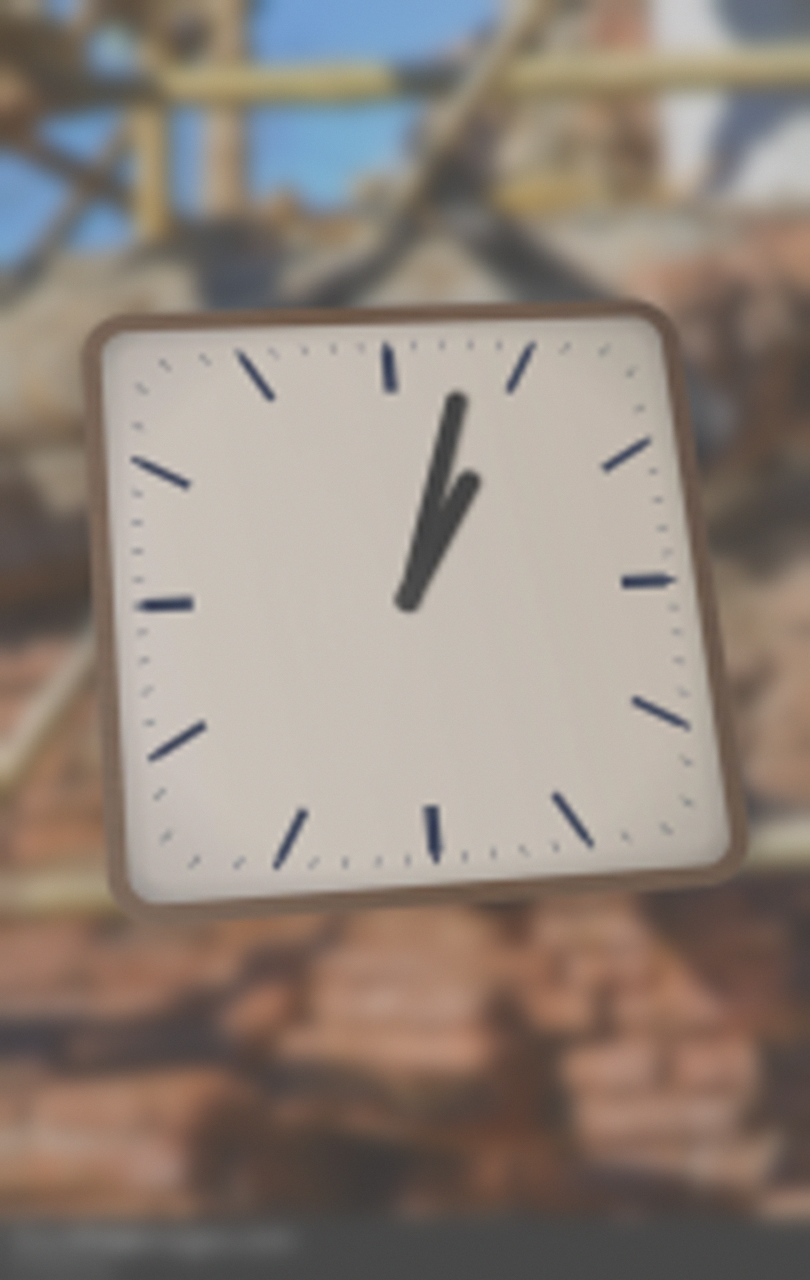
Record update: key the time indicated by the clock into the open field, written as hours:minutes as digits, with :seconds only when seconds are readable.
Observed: 1:03
